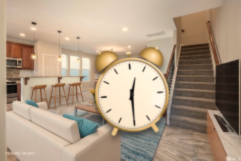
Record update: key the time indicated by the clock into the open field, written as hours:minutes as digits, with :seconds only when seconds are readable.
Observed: 12:30
